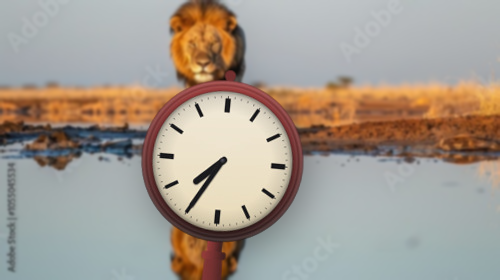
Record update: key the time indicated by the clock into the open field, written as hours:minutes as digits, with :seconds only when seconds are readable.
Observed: 7:35
